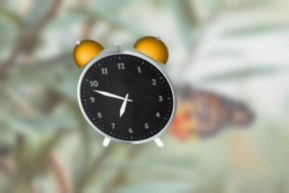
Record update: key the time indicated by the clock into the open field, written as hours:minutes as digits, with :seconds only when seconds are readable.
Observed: 6:48
